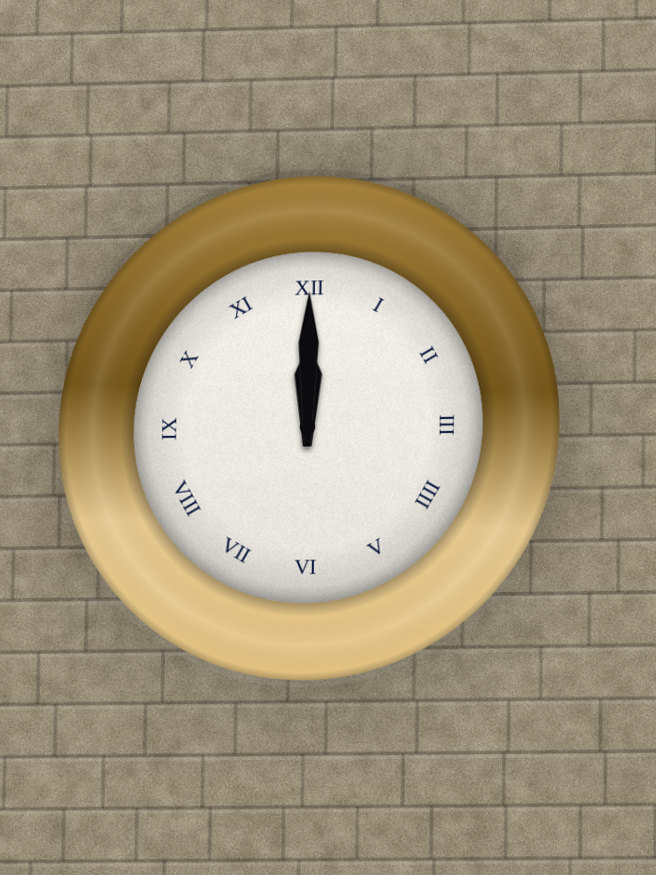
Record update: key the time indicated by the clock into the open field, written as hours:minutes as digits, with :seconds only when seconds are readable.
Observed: 12:00
